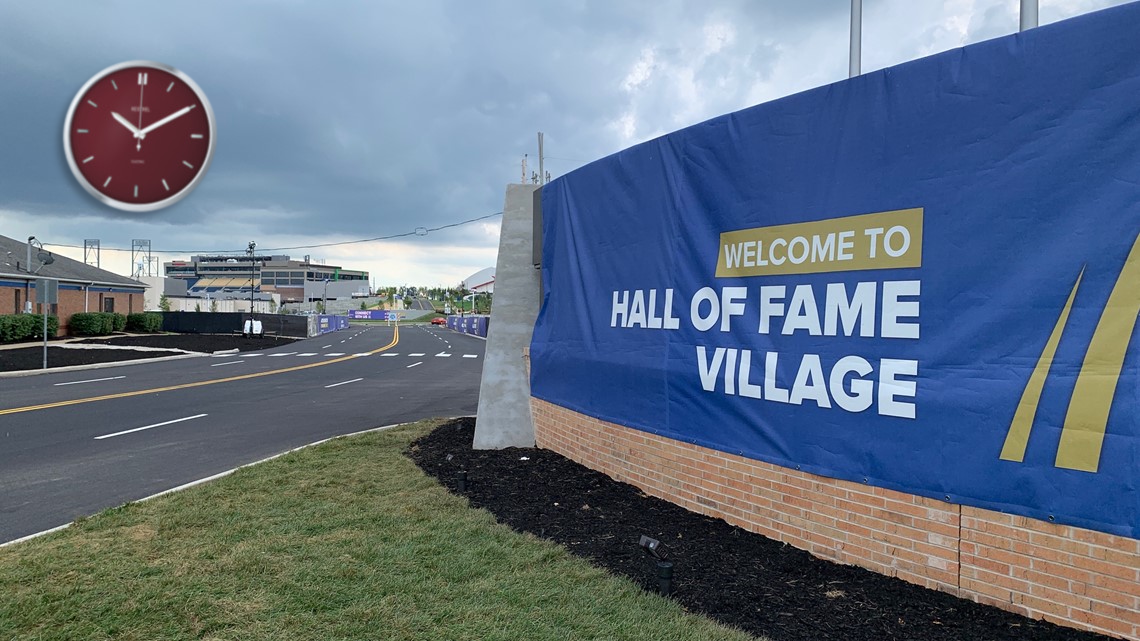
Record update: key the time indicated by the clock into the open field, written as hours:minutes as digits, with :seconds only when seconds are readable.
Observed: 10:10:00
